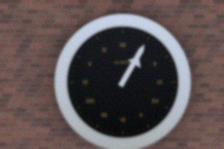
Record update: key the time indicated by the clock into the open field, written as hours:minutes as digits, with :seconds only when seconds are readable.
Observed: 1:05
